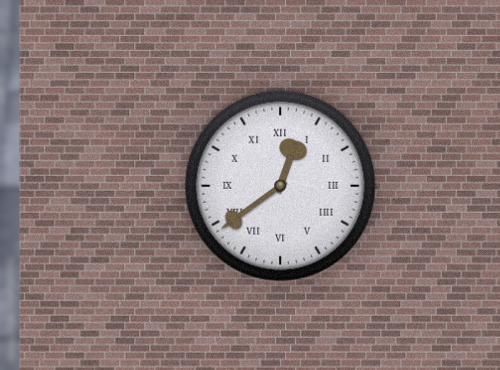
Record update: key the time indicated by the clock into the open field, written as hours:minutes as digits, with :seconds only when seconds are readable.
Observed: 12:39
